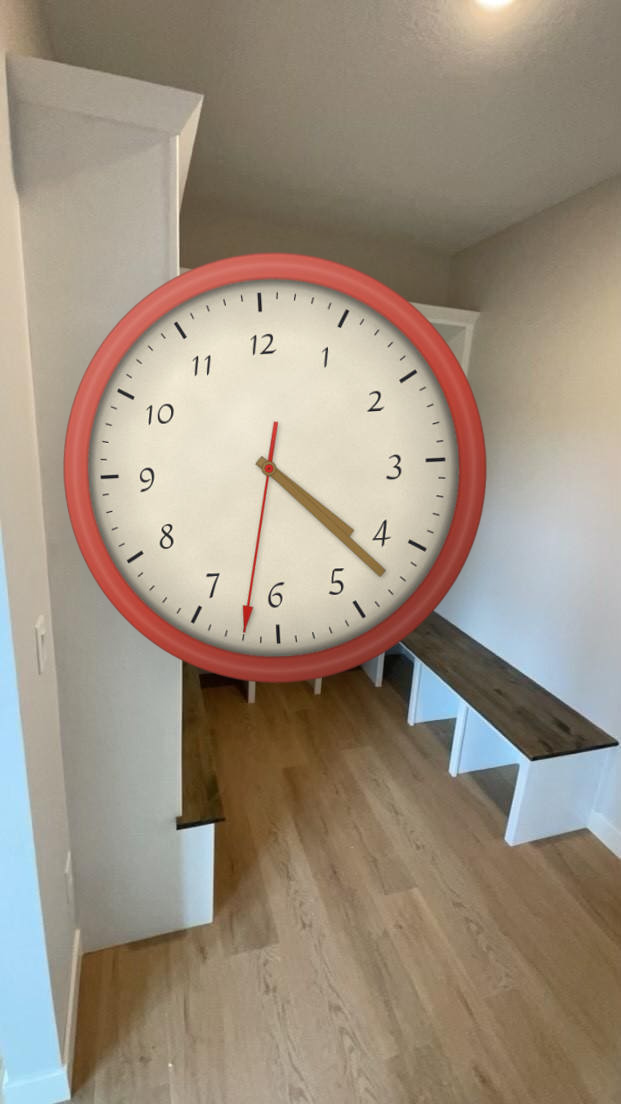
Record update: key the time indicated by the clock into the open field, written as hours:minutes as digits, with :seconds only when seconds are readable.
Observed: 4:22:32
